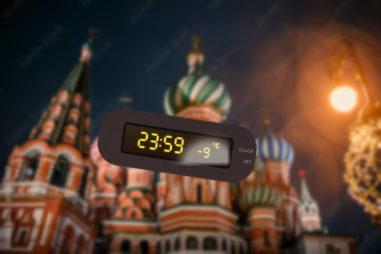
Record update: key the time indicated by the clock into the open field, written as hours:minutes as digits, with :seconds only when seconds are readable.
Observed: 23:59
